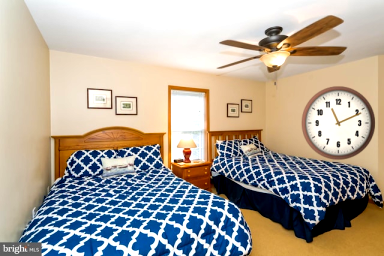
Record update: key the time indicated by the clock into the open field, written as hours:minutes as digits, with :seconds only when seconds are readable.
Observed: 11:11
